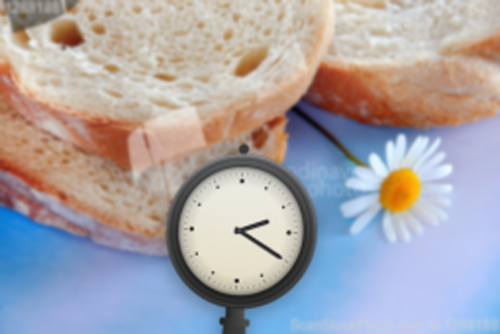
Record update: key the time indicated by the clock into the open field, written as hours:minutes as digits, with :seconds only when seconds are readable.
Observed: 2:20
